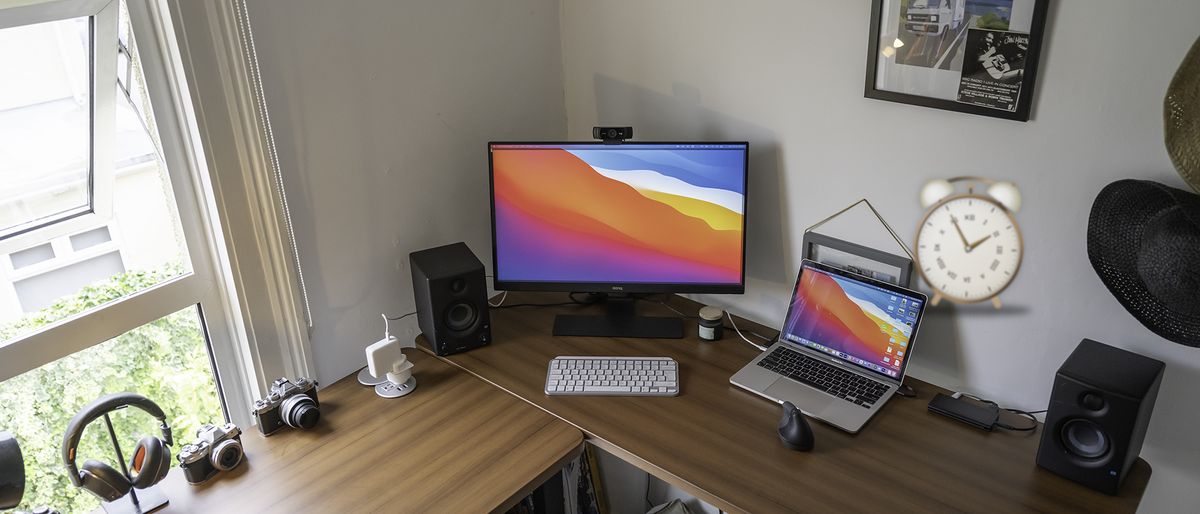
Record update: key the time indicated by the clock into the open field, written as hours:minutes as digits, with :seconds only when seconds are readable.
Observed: 1:55
